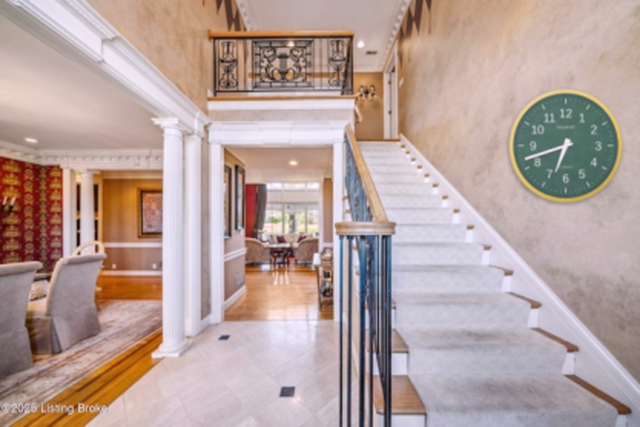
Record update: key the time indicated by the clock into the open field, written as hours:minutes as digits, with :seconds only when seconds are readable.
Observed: 6:42
